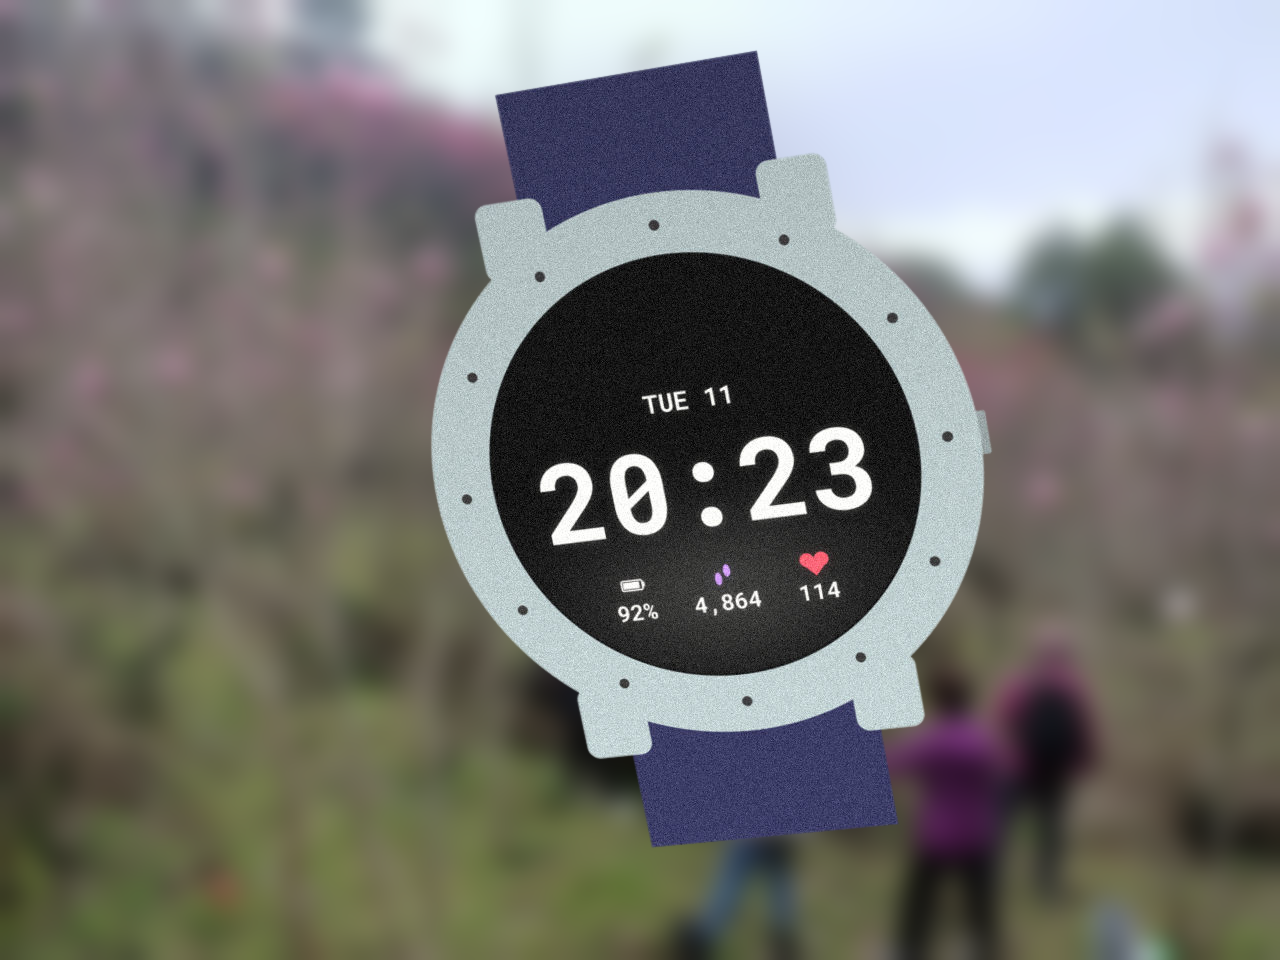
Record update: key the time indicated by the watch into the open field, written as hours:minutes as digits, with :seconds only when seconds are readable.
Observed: 20:23
